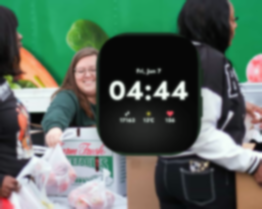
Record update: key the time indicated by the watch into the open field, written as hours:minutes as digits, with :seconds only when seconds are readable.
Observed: 4:44
